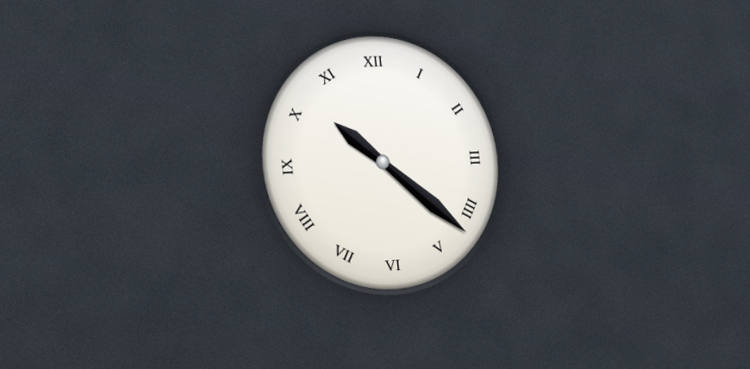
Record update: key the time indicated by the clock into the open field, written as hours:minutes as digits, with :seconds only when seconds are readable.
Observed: 10:22
